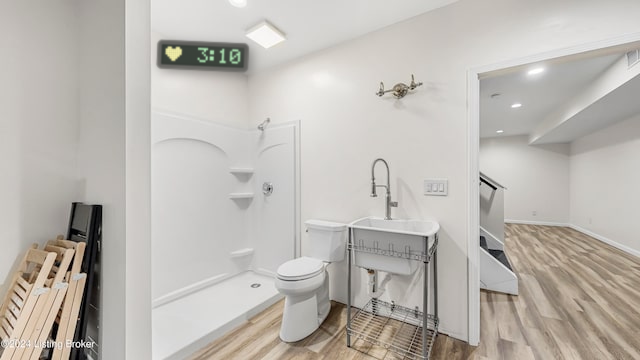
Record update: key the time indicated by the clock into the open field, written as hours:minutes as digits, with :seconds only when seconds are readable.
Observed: 3:10
